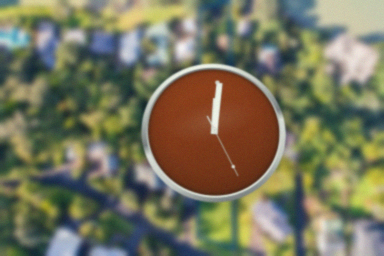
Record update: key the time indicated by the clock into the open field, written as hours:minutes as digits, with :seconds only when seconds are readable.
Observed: 12:00:25
